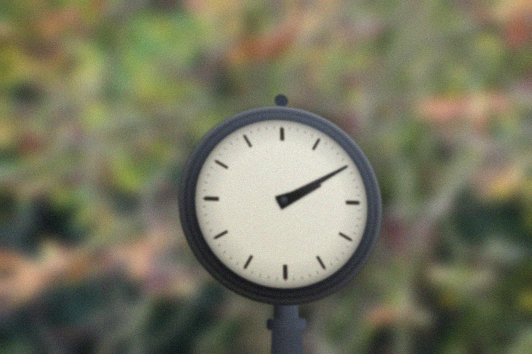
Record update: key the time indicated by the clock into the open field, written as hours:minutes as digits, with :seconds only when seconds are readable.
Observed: 2:10
